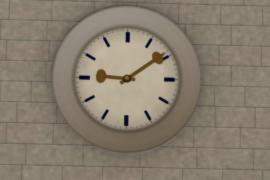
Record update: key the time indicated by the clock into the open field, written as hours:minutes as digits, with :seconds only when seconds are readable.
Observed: 9:09
